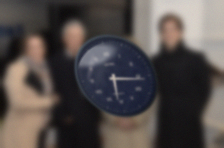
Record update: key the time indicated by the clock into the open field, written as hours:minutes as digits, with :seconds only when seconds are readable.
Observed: 6:16
